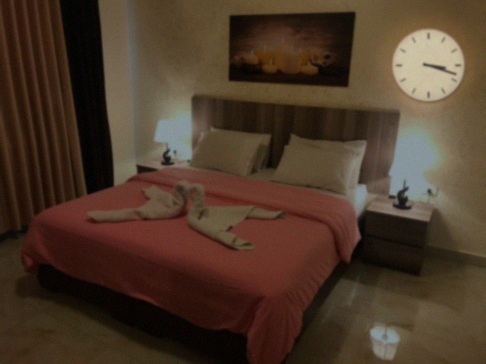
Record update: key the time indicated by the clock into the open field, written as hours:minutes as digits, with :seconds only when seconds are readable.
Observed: 3:18
